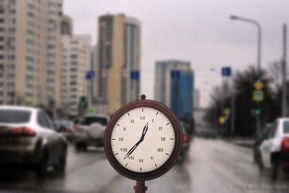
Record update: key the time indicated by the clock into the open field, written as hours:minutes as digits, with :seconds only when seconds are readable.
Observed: 12:37
